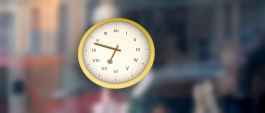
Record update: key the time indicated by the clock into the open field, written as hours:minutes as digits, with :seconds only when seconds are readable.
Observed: 6:48
